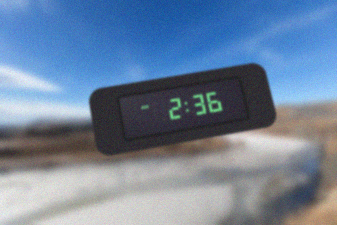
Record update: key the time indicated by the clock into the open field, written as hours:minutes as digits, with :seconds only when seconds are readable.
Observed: 2:36
